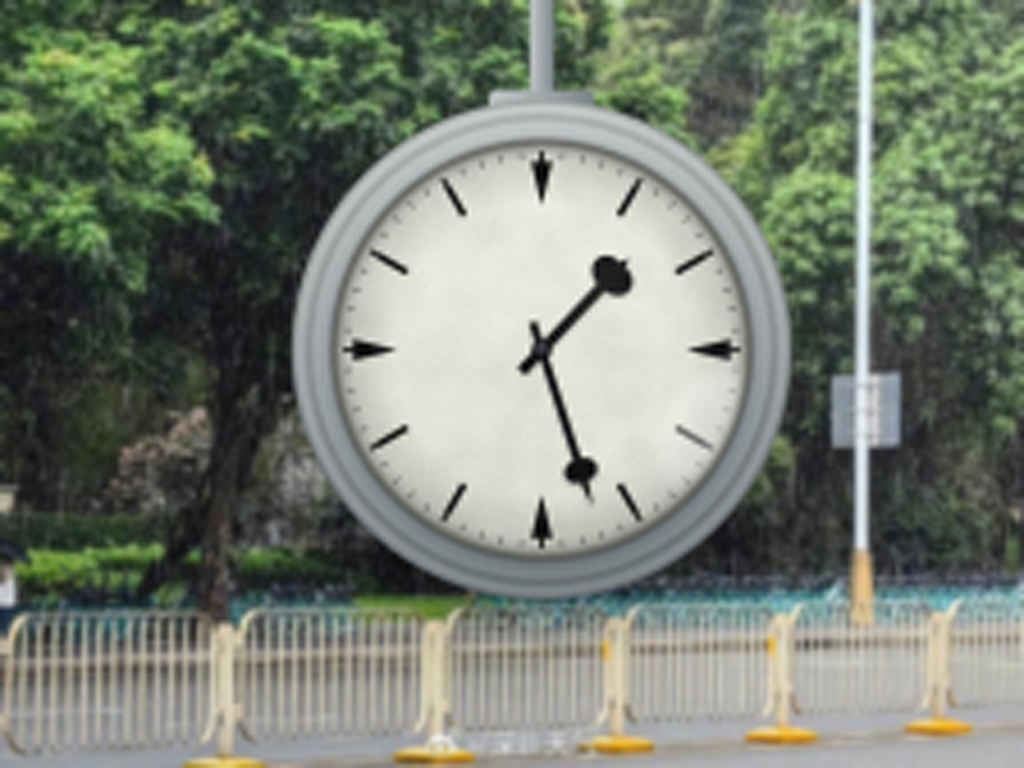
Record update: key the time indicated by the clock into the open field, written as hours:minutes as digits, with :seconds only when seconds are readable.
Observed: 1:27
